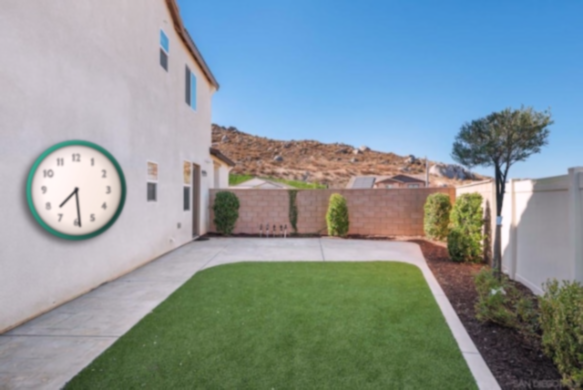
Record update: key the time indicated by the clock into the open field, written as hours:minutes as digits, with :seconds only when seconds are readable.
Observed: 7:29
